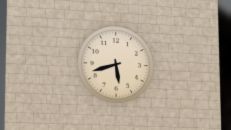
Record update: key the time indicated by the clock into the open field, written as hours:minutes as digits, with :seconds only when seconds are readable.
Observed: 5:42
